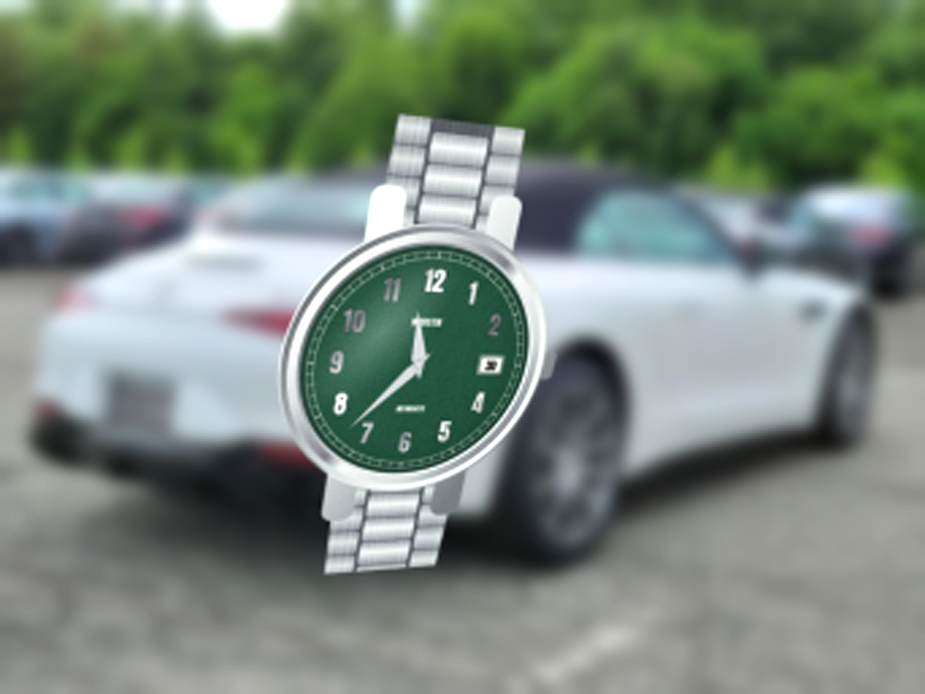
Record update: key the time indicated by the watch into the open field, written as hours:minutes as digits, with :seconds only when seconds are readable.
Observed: 11:37
